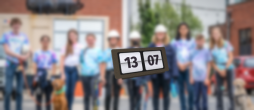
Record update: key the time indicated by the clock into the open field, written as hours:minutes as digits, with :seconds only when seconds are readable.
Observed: 13:07
